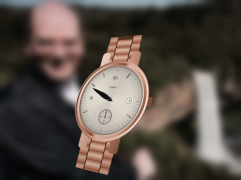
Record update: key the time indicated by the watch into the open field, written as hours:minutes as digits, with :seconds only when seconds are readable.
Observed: 9:49
